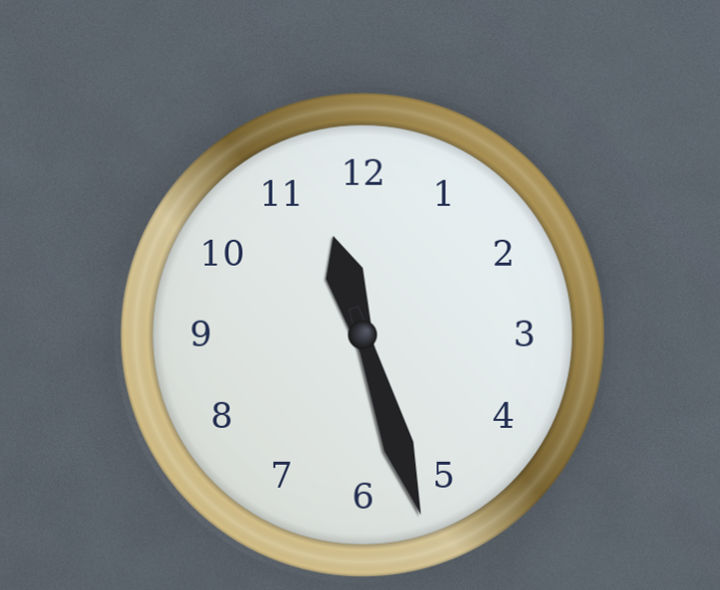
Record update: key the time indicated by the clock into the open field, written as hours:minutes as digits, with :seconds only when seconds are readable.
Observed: 11:27
